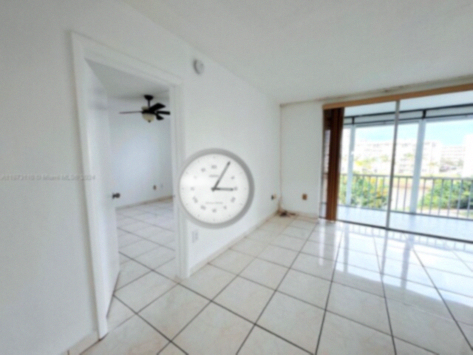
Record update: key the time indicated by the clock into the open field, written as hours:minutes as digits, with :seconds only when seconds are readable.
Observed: 3:05
